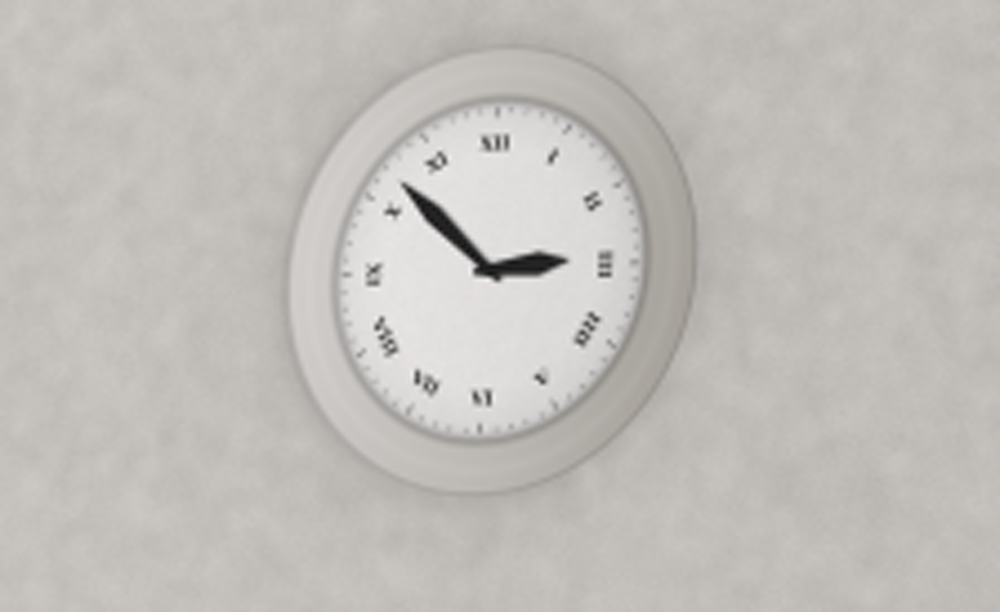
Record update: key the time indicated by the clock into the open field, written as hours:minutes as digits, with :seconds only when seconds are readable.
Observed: 2:52
